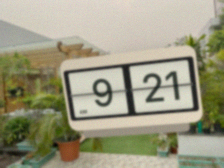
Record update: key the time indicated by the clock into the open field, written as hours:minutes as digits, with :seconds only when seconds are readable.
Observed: 9:21
